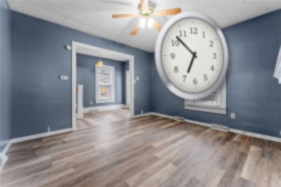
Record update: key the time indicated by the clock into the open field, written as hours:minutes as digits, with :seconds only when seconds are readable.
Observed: 6:52
